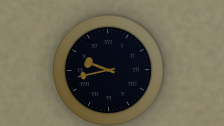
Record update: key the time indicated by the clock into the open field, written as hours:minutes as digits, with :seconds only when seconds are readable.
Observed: 9:43
